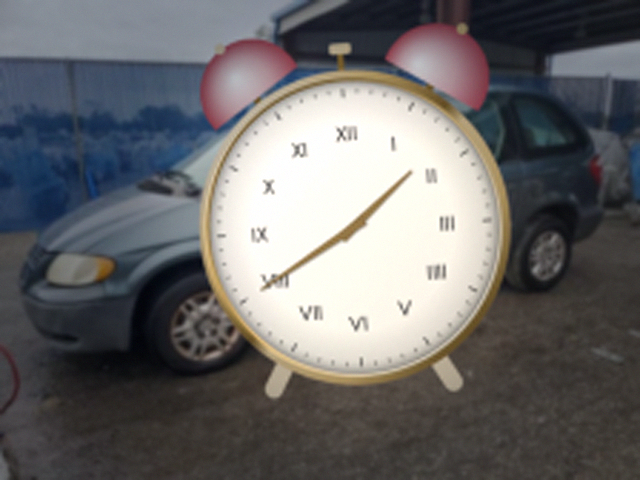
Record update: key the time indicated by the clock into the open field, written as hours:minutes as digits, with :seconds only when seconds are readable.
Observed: 1:40
